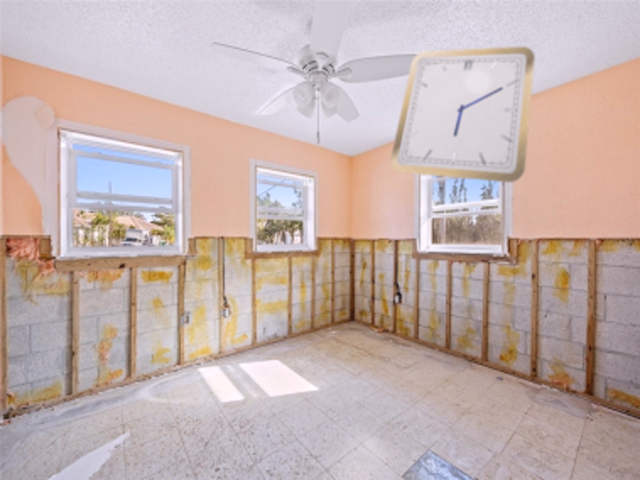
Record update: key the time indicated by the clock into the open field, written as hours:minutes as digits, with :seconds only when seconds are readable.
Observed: 6:10
